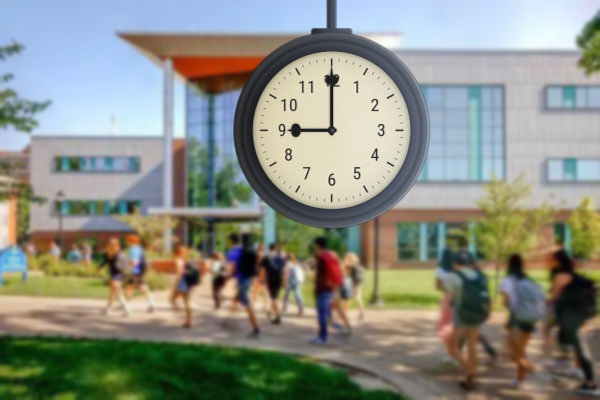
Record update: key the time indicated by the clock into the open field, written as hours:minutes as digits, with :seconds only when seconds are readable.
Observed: 9:00
